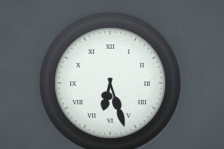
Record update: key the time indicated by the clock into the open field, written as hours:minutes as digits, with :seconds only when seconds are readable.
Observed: 6:27
